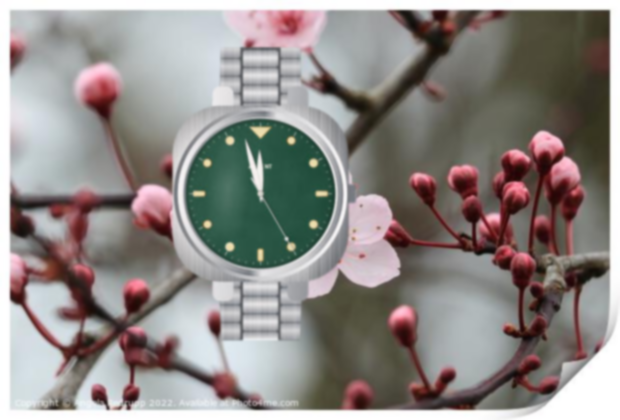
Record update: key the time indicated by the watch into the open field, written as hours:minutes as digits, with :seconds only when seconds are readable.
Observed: 11:57:25
